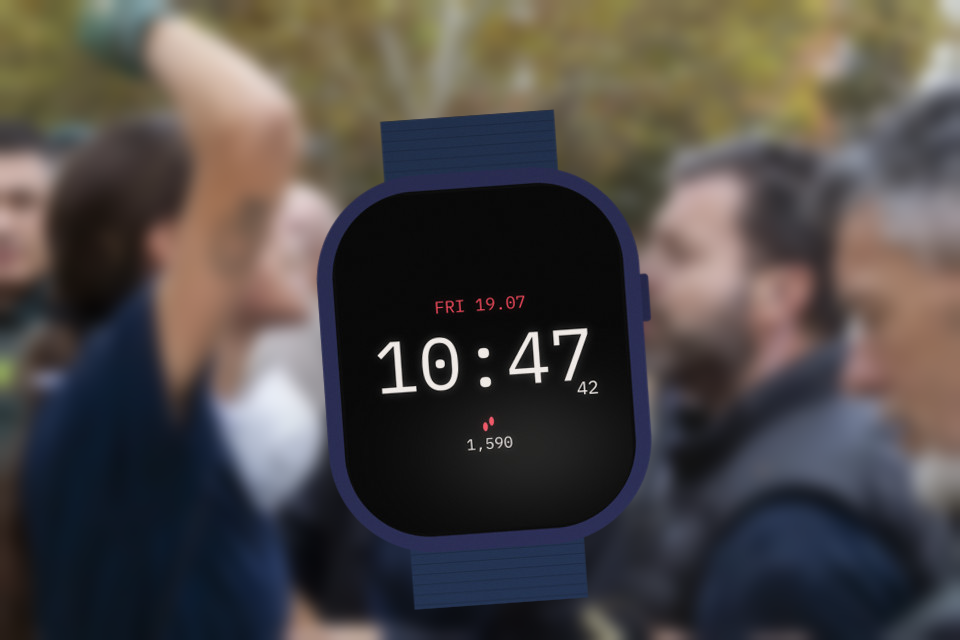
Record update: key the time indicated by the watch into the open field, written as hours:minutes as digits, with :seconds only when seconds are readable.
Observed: 10:47:42
